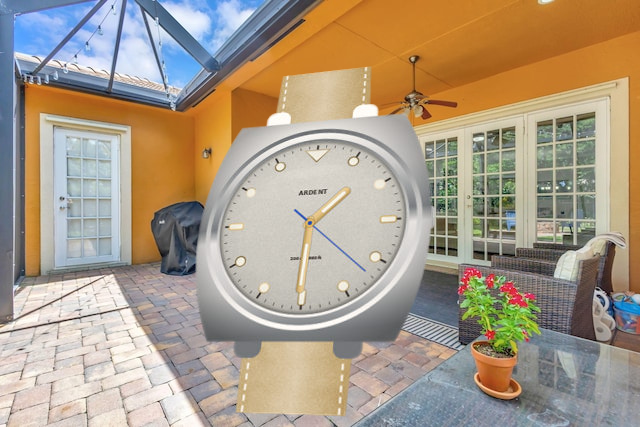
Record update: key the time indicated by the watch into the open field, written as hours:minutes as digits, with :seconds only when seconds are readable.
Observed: 1:30:22
